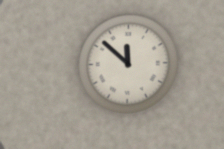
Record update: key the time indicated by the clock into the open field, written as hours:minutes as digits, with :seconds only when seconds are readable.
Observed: 11:52
